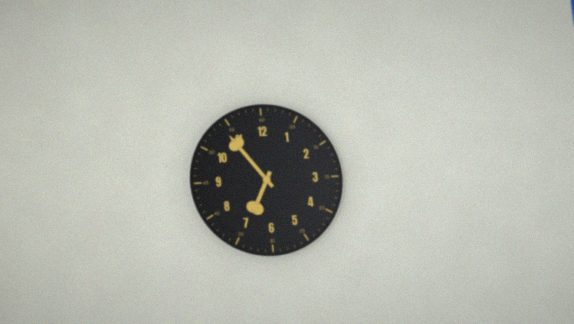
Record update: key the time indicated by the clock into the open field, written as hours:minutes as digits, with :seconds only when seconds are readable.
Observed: 6:54
